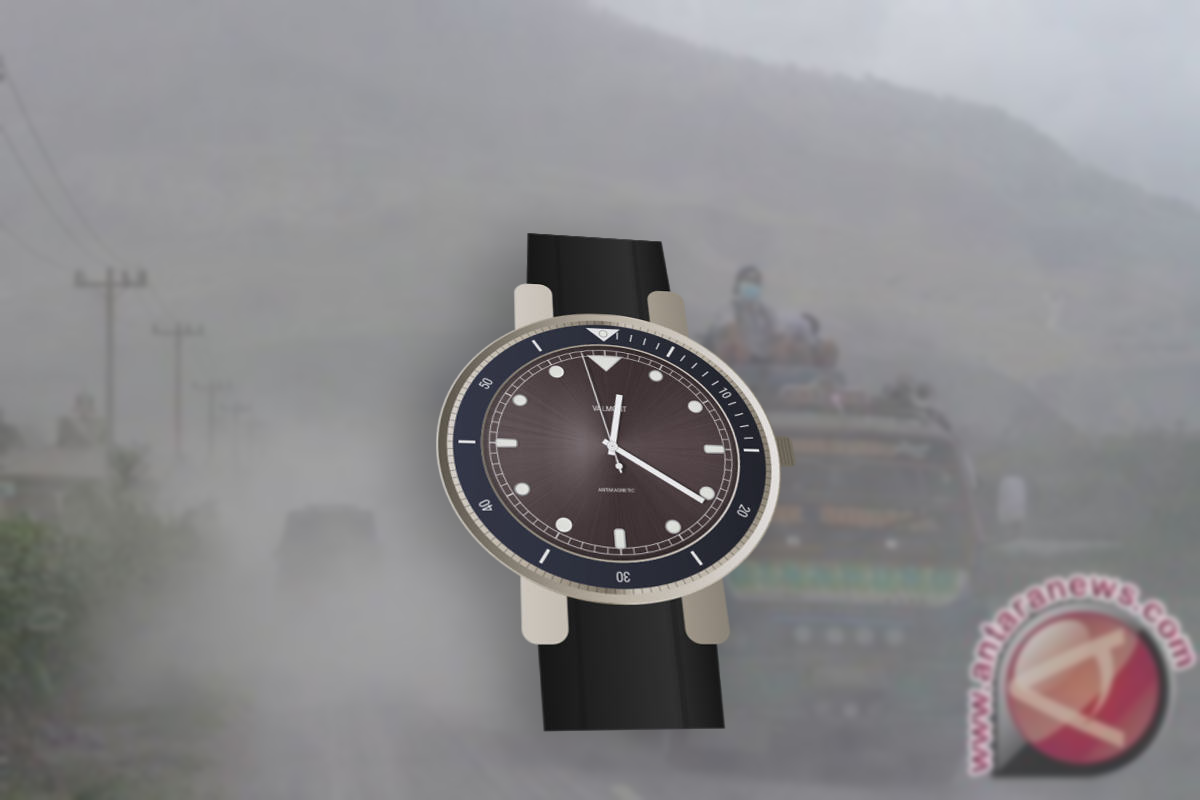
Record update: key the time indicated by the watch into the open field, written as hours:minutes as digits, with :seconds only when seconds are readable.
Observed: 12:20:58
